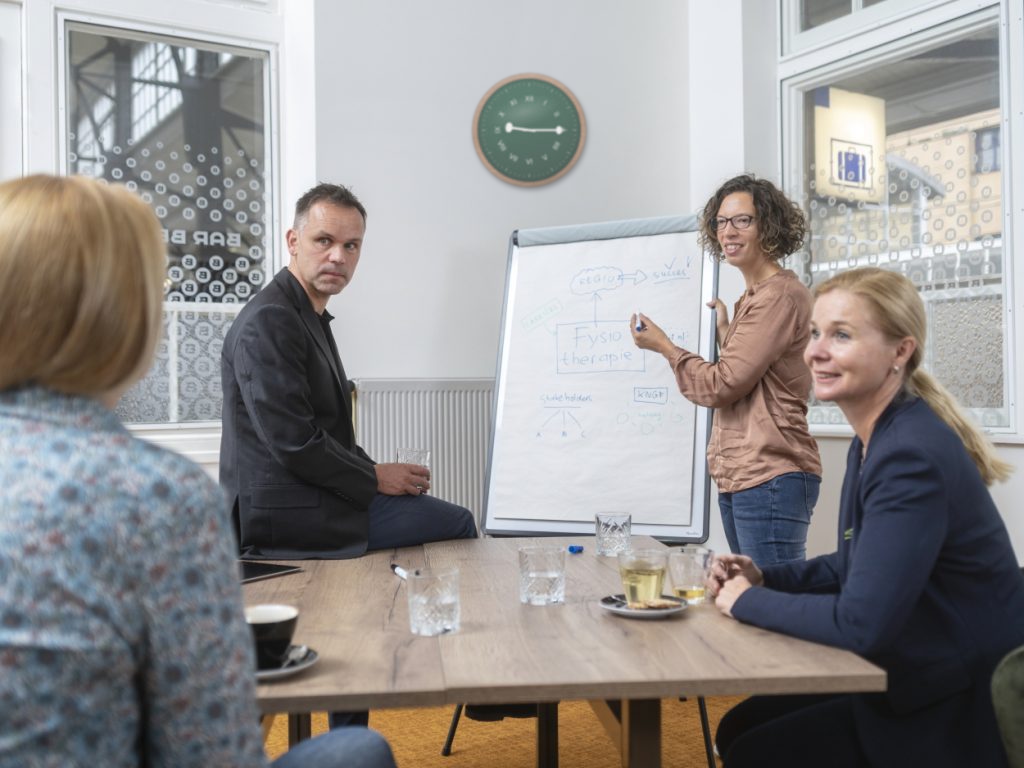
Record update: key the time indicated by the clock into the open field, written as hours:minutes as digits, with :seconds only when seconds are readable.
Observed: 9:15
